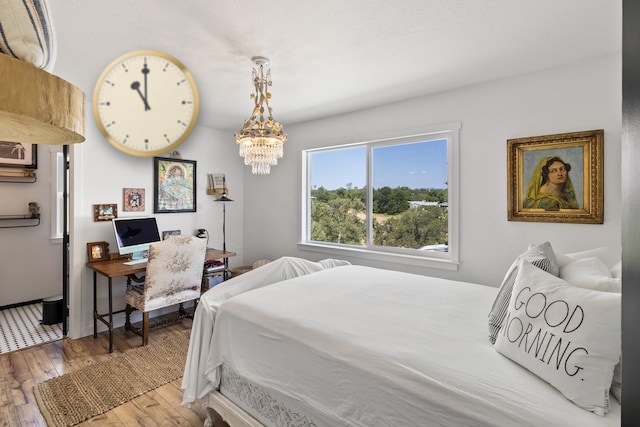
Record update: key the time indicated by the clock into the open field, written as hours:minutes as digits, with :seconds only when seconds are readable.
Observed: 11:00
